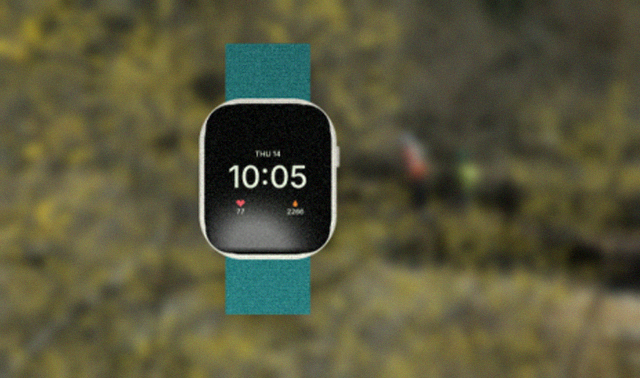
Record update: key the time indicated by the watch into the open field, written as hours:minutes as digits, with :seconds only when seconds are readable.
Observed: 10:05
